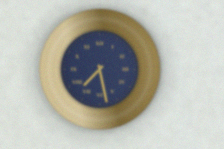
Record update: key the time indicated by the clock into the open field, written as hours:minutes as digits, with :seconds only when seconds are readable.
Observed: 7:28
